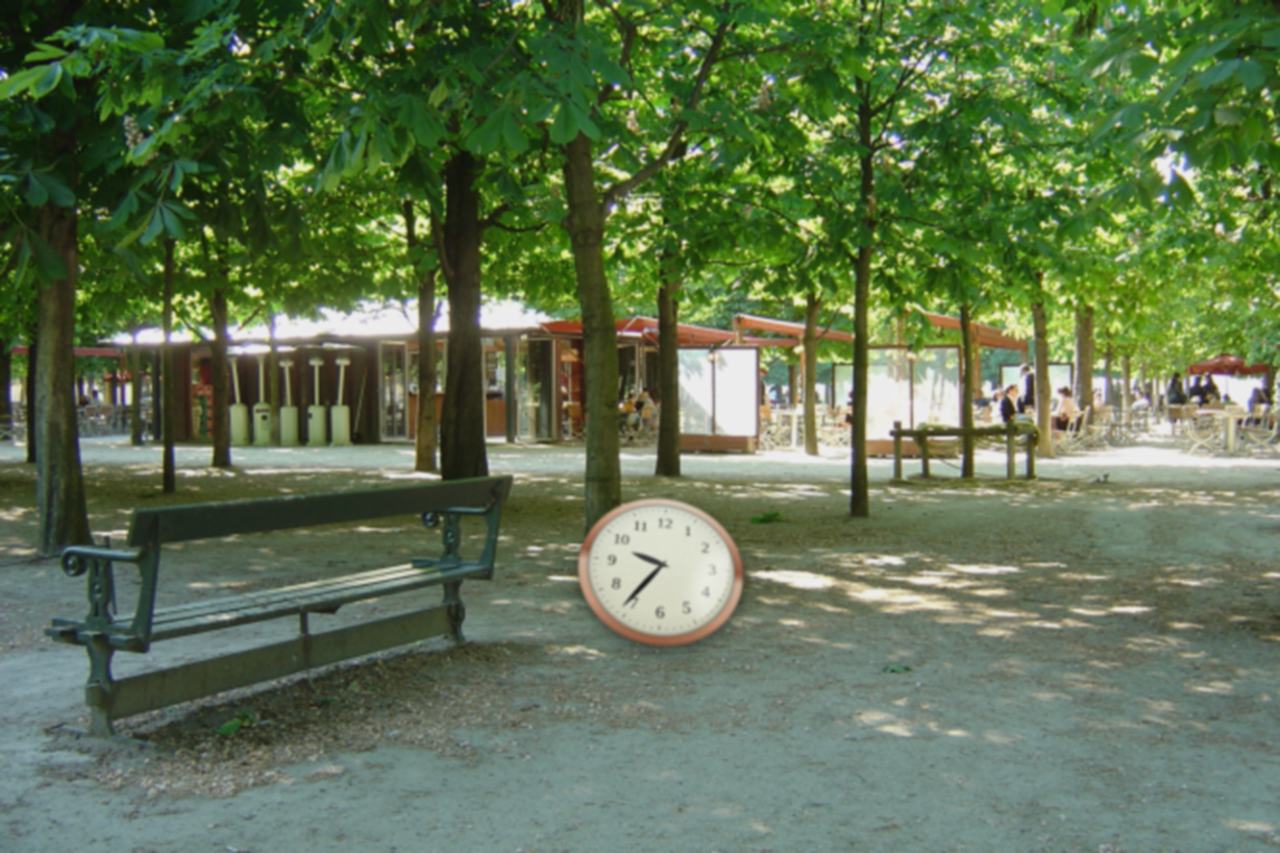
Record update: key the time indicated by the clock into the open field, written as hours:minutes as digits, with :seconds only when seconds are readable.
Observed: 9:36
